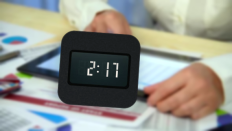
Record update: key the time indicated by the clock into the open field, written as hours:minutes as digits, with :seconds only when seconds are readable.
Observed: 2:17
